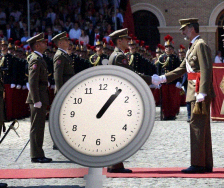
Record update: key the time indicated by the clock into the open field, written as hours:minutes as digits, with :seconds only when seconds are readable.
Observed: 1:06
